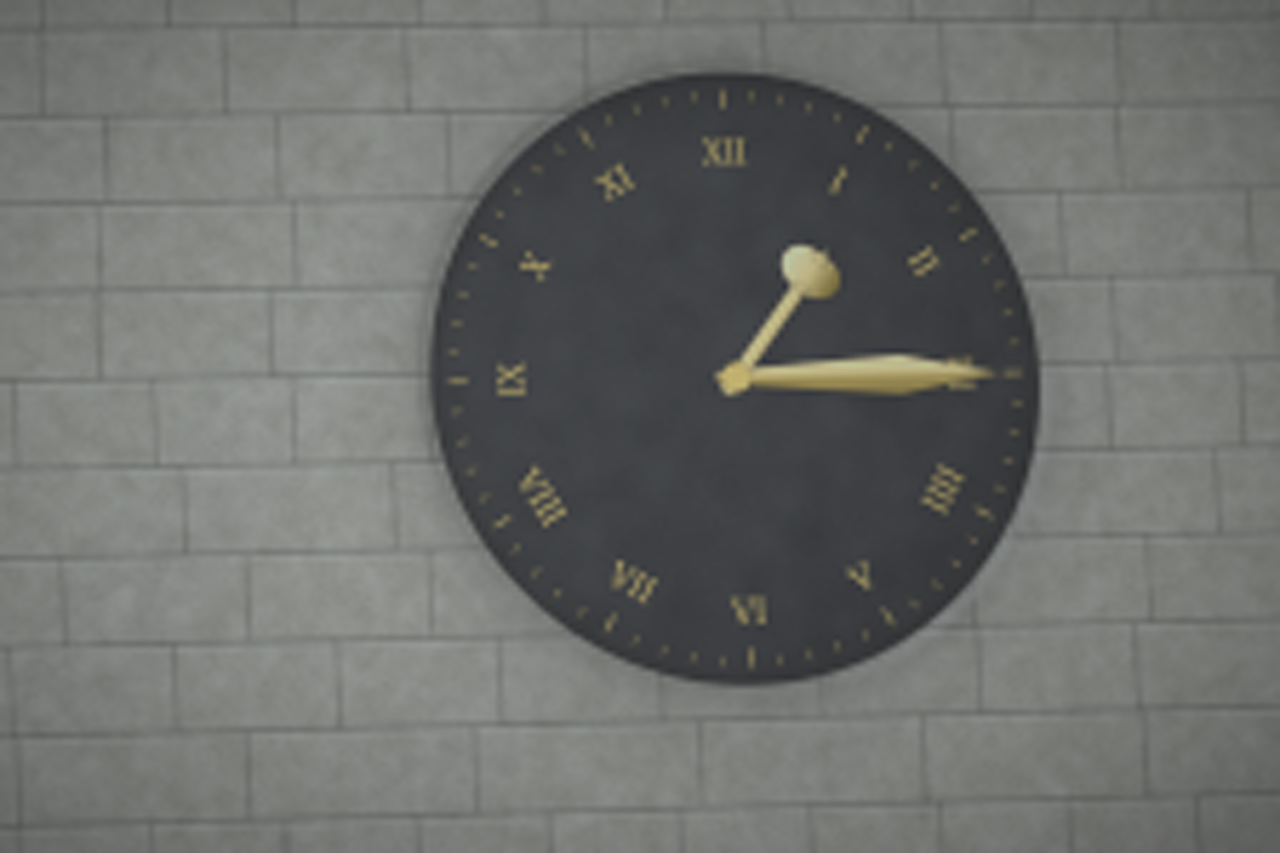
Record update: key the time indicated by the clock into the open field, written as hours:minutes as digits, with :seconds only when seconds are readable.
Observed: 1:15
